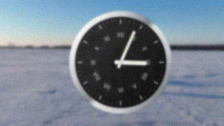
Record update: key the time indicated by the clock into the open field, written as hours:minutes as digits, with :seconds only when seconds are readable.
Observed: 3:04
